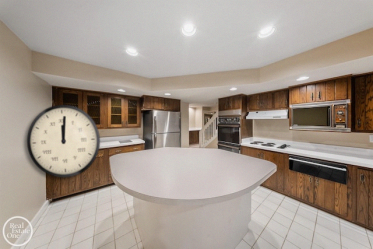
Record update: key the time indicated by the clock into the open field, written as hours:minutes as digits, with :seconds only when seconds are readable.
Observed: 12:01
